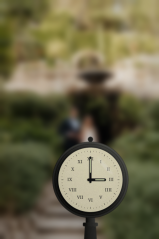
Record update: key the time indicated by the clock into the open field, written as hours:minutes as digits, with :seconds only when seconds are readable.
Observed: 3:00
